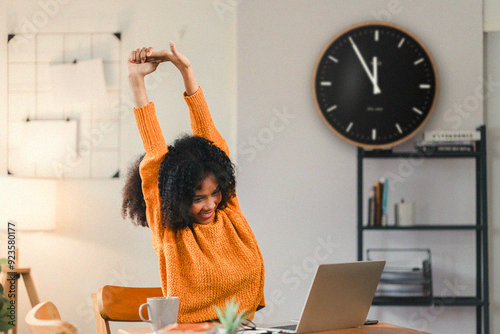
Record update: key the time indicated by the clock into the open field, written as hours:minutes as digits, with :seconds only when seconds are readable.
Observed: 11:55
